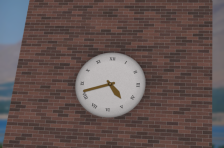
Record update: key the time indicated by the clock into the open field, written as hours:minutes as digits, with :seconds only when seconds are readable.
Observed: 4:42
